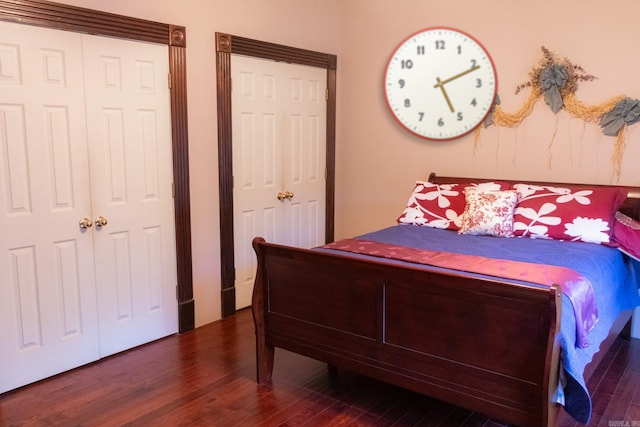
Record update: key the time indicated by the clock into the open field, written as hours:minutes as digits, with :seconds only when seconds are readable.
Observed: 5:11
